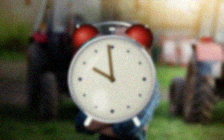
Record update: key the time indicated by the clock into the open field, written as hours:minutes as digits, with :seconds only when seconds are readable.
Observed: 9:59
